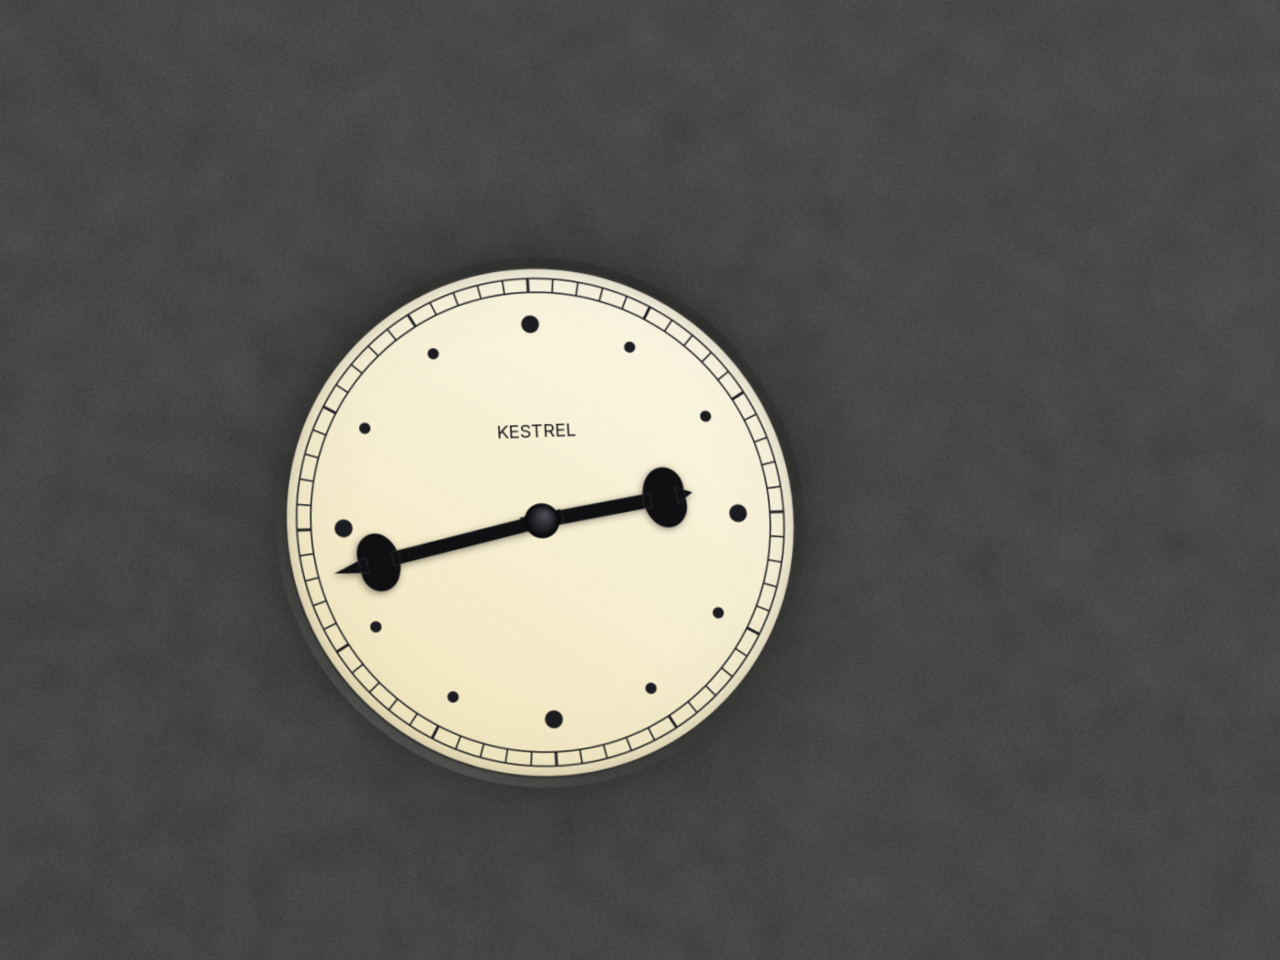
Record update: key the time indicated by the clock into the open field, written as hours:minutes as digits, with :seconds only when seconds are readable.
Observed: 2:43
